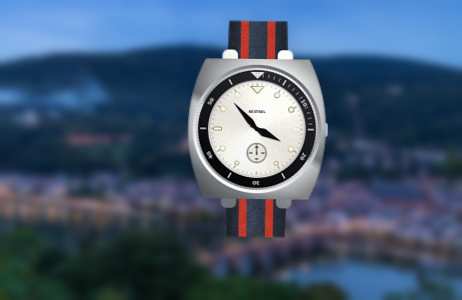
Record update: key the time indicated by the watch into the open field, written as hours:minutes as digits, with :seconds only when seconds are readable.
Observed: 3:53
